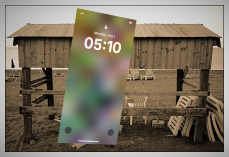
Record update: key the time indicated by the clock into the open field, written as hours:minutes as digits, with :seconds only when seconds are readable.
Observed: 5:10
